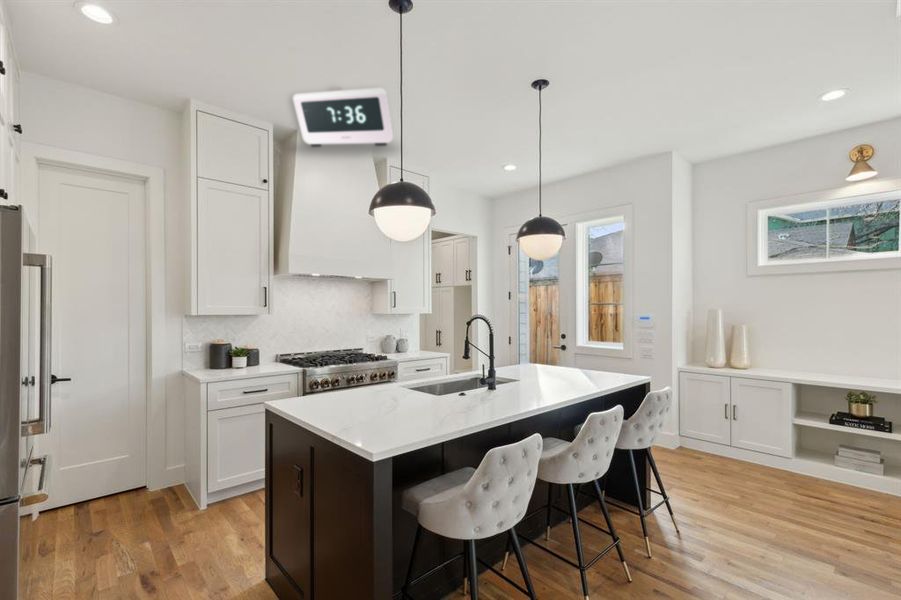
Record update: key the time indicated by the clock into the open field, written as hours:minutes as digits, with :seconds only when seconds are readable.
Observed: 7:36
